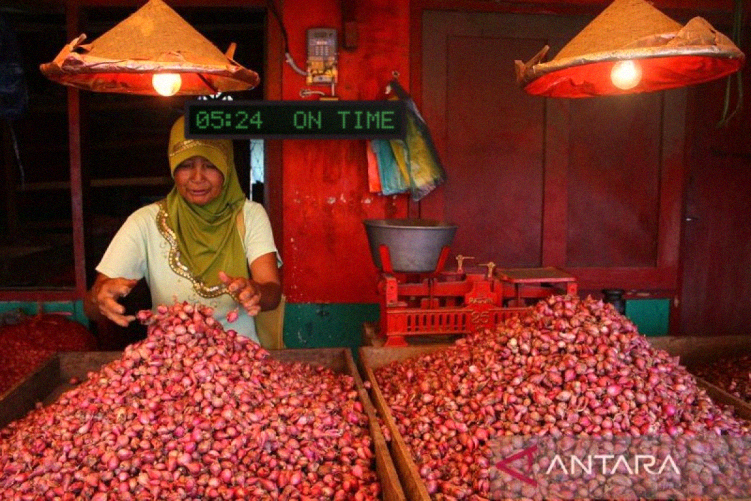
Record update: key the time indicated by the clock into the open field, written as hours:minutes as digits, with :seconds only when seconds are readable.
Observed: 5:24
